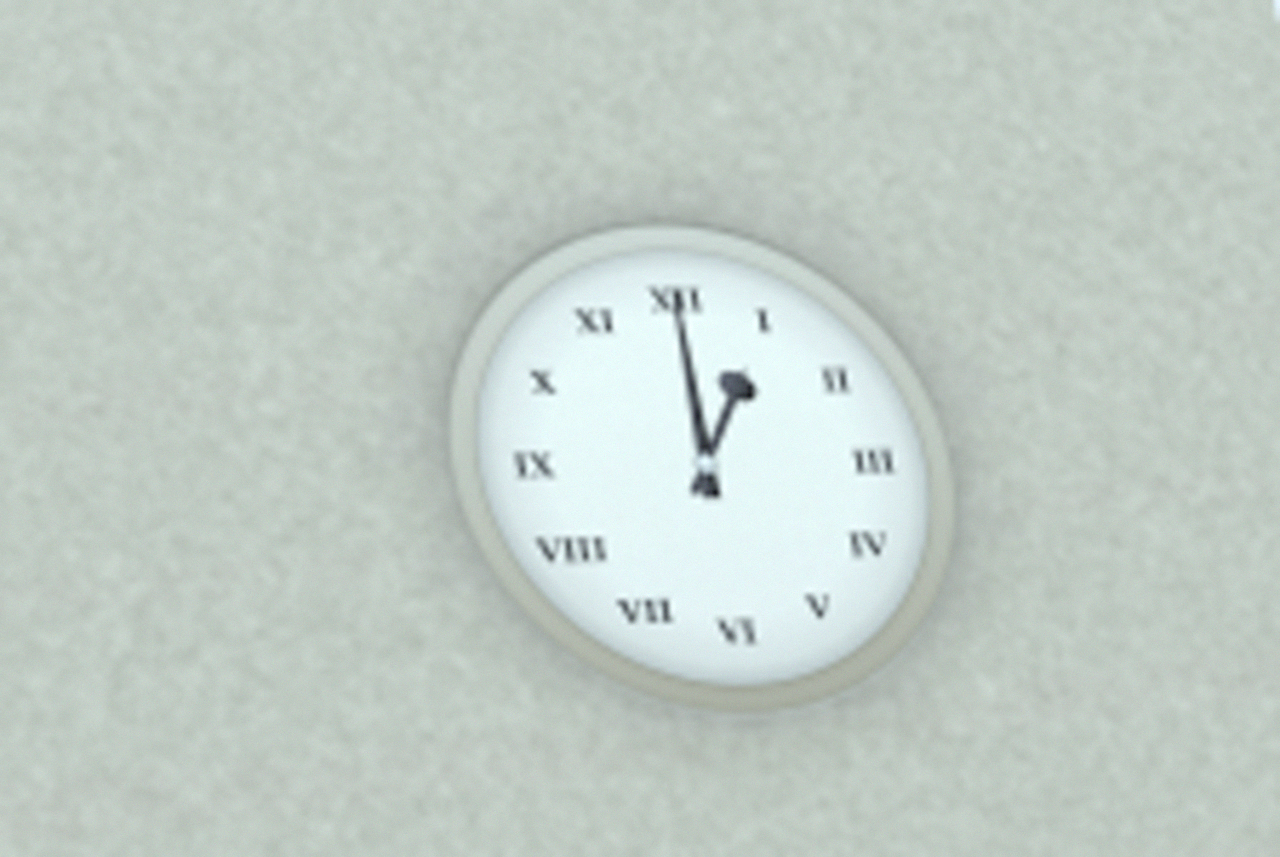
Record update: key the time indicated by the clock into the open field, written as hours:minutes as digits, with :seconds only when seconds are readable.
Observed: 1:00
